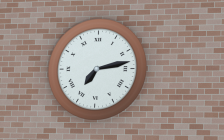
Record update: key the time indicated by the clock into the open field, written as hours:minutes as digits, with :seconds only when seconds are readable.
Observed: 7:13
